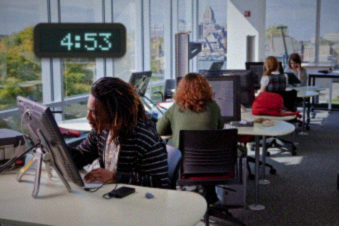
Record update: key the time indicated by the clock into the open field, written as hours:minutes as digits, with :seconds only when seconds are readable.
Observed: 4:53
